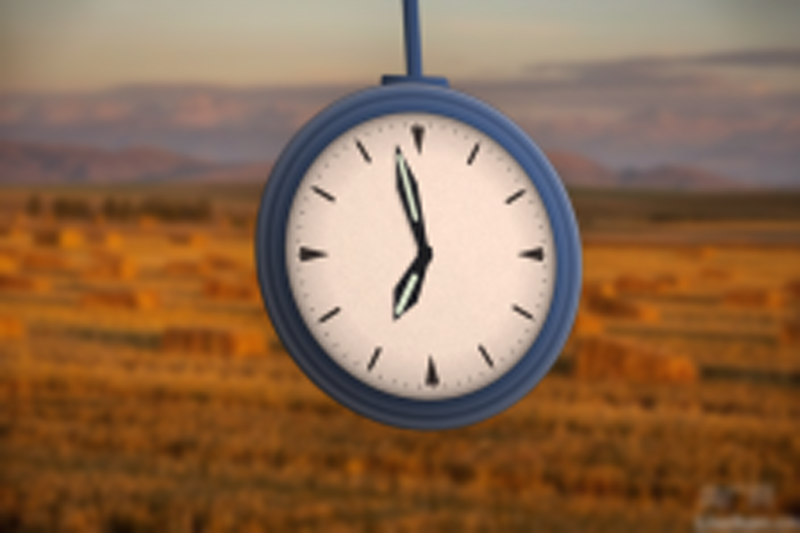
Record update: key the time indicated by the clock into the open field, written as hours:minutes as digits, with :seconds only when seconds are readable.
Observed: 6:58
